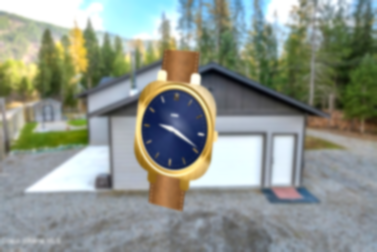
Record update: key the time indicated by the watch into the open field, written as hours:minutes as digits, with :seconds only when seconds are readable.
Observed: 9:19
